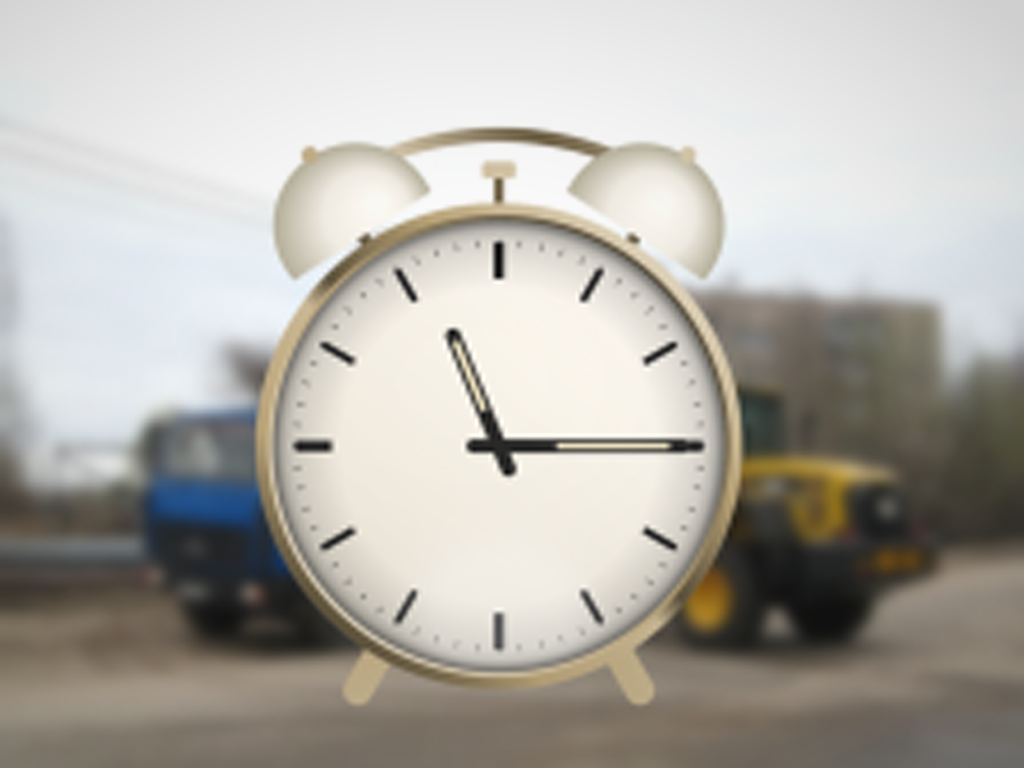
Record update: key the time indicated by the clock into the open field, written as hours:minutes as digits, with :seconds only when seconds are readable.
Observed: 11:15
